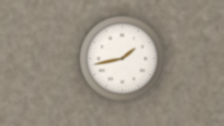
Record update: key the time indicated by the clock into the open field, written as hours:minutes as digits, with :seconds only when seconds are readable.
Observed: 1:43
